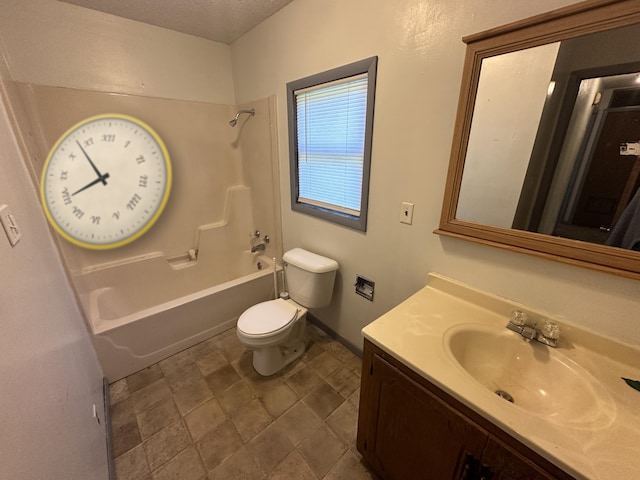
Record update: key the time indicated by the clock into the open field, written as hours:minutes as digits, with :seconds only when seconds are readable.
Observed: 7:53
